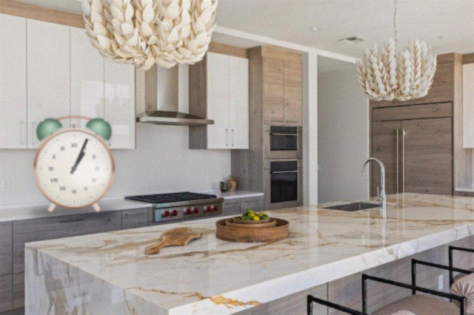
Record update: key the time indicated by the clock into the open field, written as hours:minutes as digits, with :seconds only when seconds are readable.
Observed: 1:04
